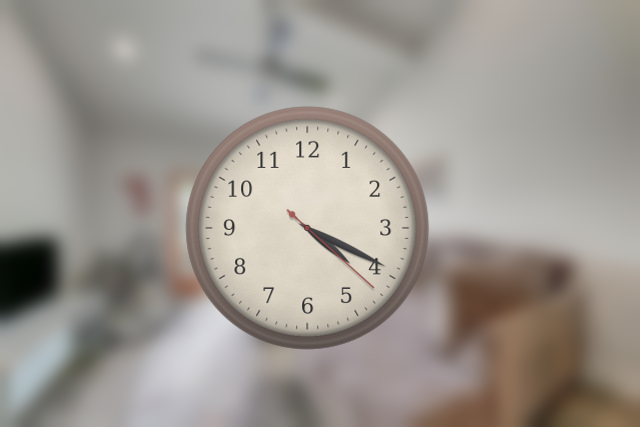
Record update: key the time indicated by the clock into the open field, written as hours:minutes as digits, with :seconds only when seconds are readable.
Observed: 4:19:22
